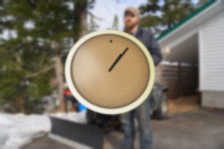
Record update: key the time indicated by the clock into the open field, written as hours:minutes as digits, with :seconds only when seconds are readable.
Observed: 1:06
